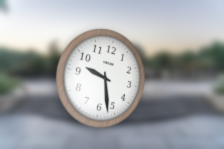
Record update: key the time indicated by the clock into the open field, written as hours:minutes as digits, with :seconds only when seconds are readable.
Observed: 9:27
